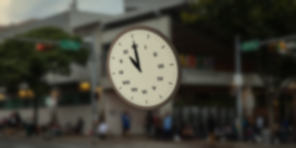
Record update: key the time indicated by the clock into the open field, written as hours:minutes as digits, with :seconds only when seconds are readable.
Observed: 11:00
